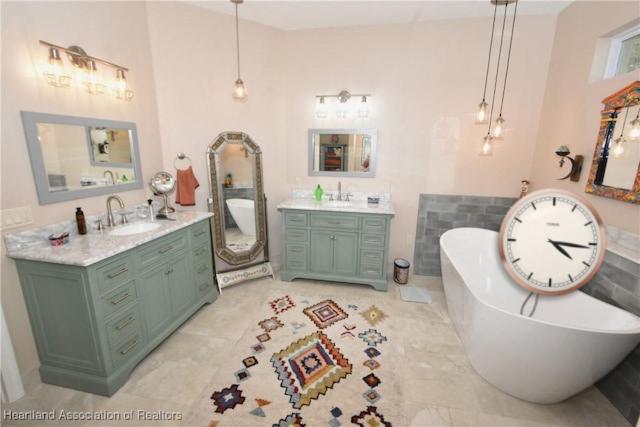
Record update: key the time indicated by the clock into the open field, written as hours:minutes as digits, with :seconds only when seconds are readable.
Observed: 4:16
